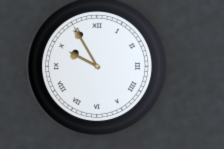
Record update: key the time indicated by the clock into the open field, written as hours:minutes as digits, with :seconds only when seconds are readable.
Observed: 9:55
